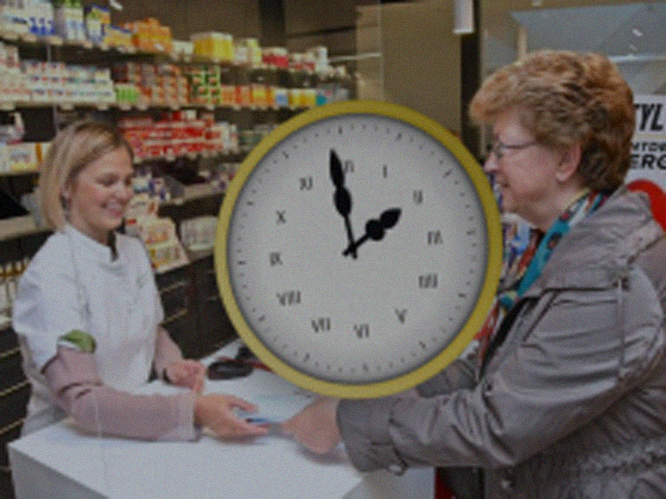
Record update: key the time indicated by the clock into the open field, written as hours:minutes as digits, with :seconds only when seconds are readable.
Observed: 1:59
